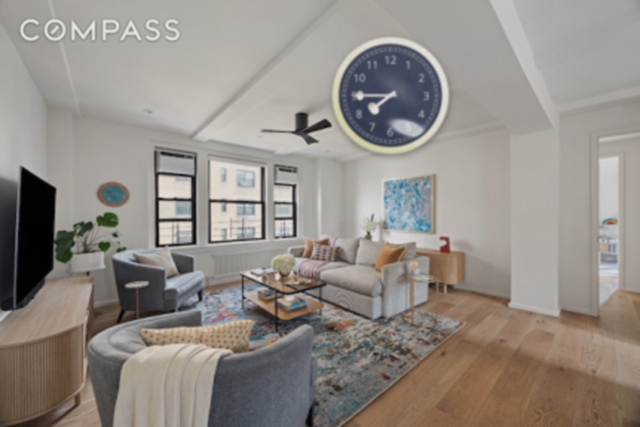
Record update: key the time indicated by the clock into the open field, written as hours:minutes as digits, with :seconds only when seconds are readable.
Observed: 7:45
